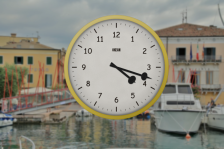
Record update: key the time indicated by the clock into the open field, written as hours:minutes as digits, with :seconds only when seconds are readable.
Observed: 4:18
